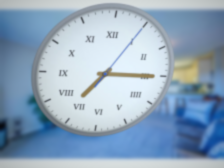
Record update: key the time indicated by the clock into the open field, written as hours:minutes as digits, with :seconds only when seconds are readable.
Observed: 7:15:05
